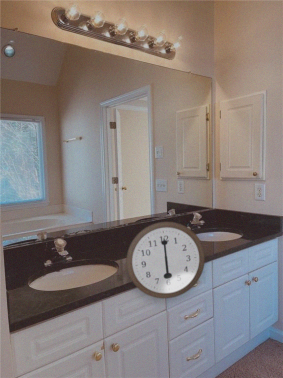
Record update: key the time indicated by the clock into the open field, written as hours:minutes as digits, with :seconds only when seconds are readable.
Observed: 6:00
